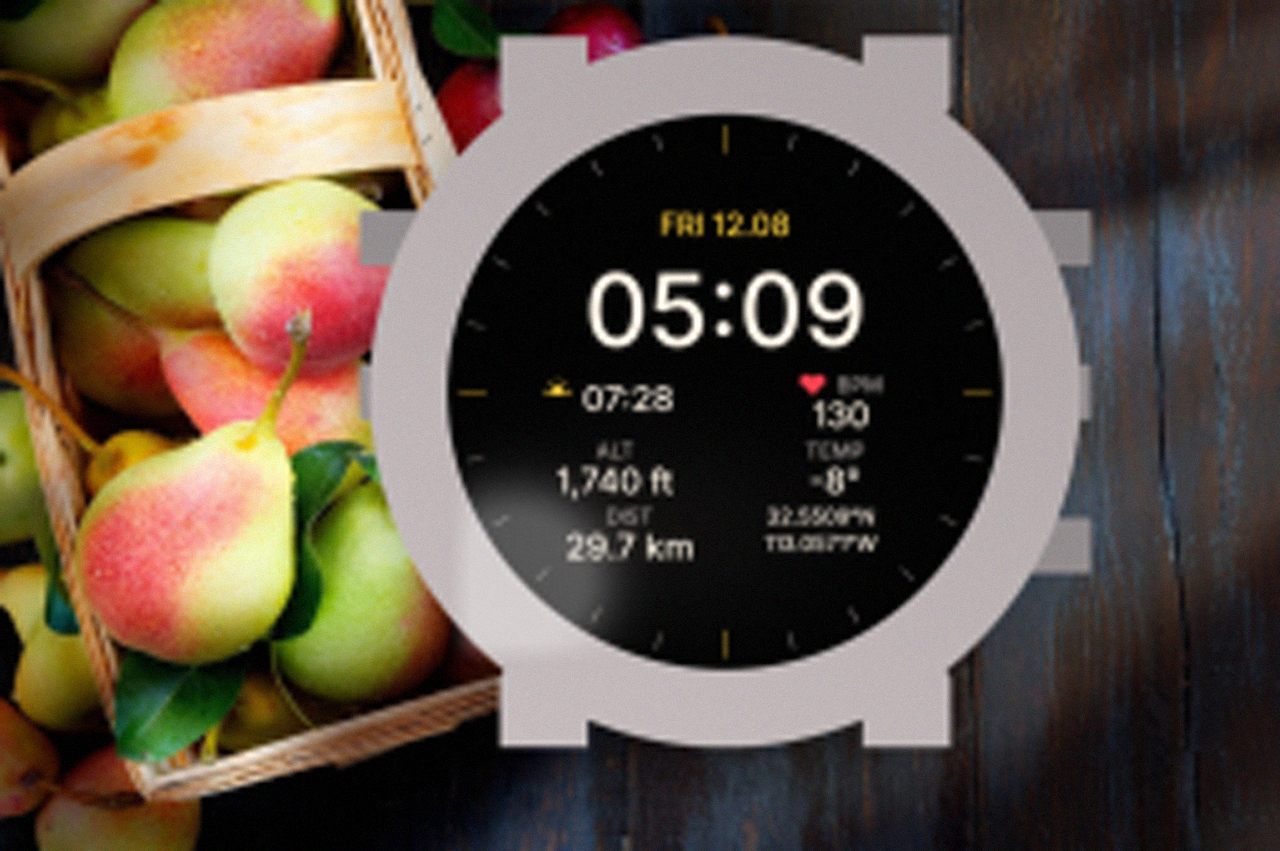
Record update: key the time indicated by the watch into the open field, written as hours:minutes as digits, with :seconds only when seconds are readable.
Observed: 5:09
